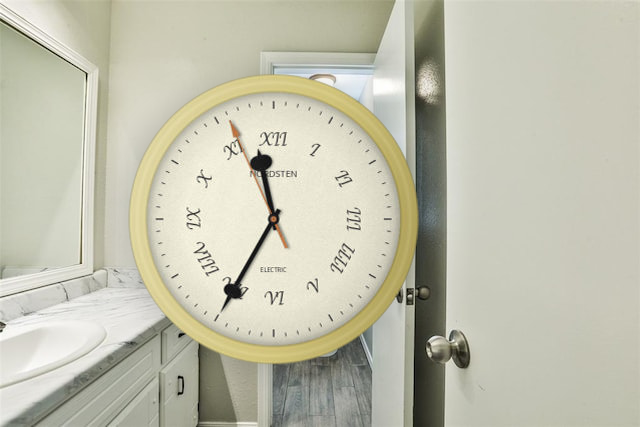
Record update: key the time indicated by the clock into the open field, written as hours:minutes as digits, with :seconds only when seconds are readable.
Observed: 11:34:56
